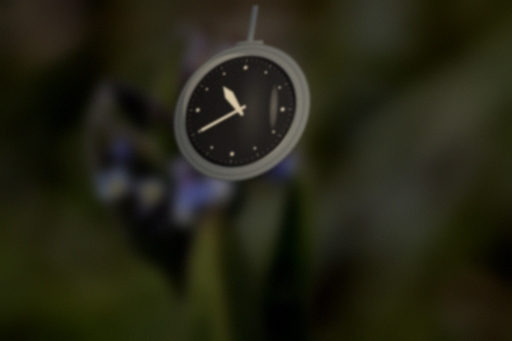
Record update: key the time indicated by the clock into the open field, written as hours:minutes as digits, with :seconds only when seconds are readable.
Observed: 10:40
